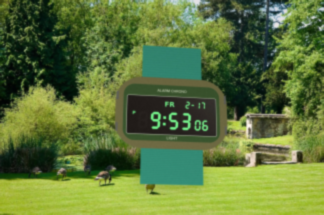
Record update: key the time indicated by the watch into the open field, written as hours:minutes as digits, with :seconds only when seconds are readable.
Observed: 9:53:06
